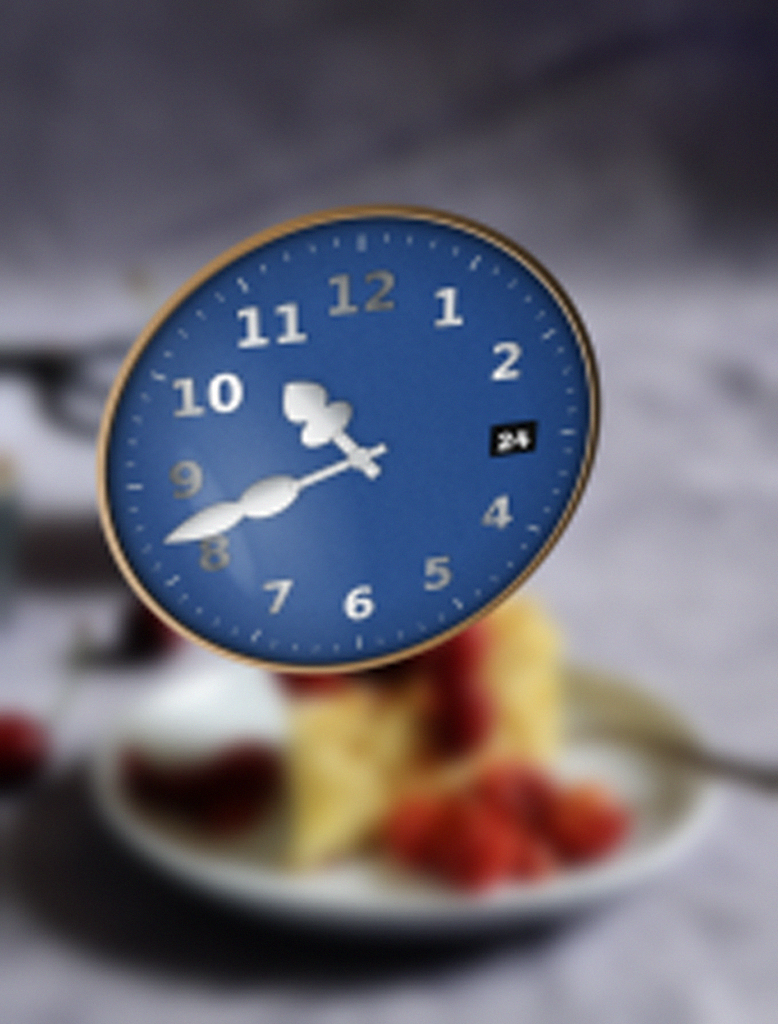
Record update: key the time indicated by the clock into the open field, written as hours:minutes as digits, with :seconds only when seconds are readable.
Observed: 10:42
